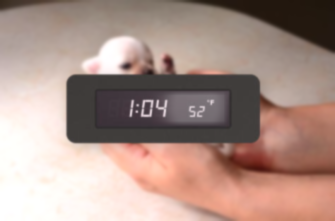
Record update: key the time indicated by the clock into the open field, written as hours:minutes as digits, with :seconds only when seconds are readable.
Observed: 1:04
